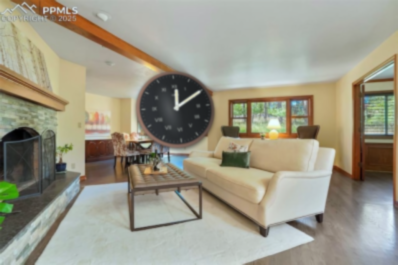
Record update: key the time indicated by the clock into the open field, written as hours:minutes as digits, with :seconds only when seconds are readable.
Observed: 12:10
